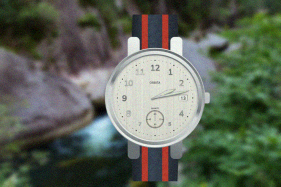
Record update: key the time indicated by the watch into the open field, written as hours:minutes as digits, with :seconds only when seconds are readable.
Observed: 2:13
